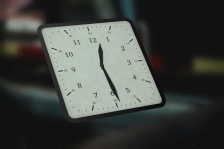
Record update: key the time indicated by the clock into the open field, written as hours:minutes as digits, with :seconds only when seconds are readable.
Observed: 12:29
